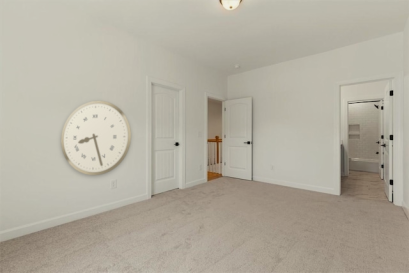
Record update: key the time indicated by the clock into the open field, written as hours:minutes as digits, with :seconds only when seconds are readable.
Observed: 8:27
